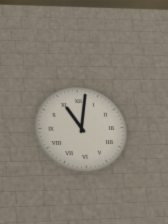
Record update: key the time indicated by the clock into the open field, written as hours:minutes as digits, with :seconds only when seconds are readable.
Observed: 11:02
